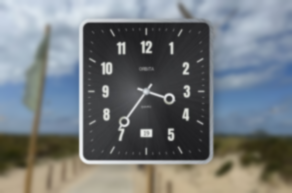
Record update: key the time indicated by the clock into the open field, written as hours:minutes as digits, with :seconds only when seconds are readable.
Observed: 3:36
